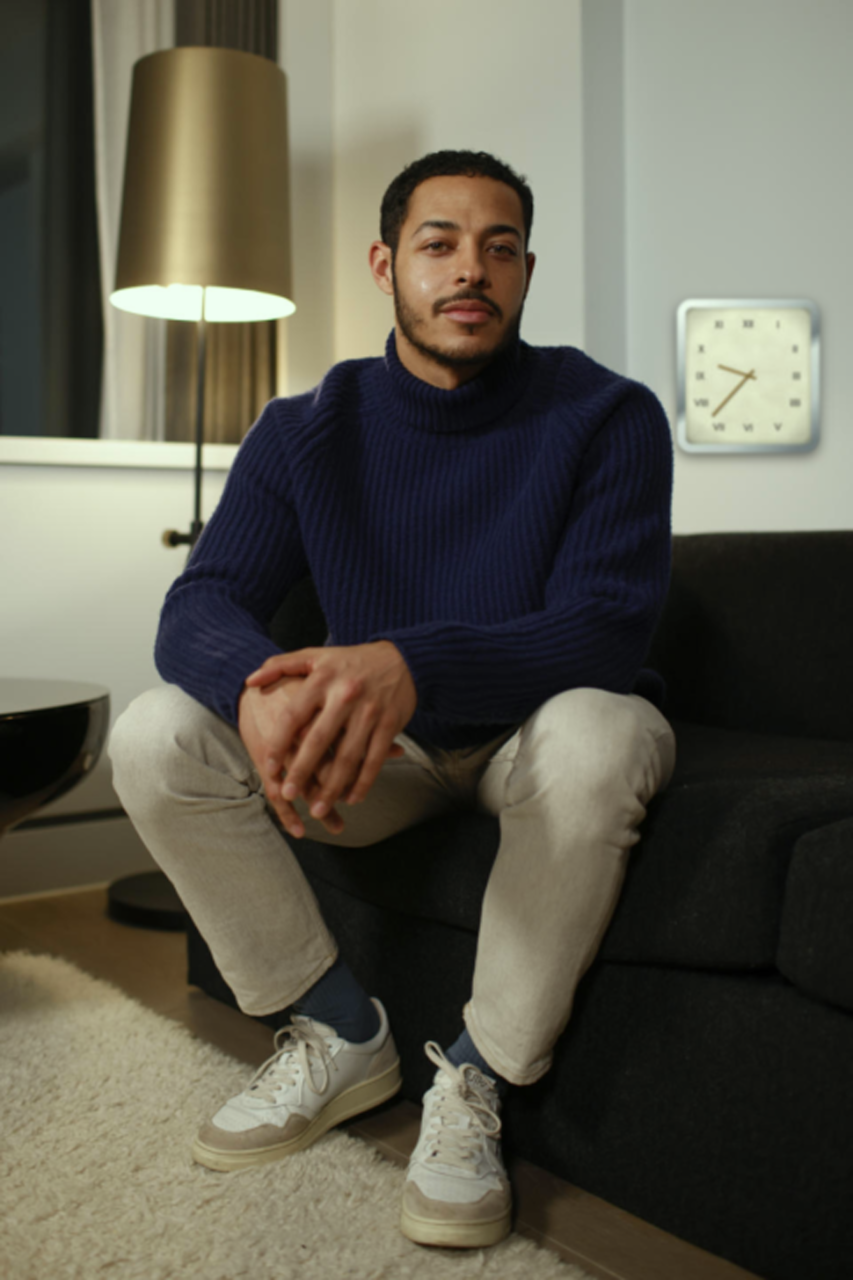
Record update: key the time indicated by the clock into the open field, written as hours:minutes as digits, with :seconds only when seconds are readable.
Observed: 9:37
